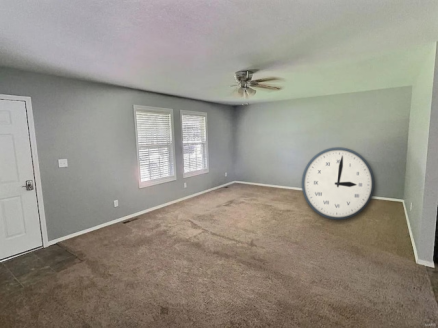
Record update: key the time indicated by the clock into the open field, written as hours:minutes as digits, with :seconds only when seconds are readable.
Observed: 3:01
